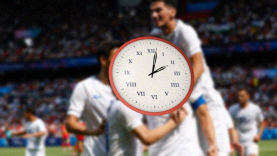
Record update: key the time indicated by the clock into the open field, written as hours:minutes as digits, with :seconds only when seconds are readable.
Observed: 2:02
